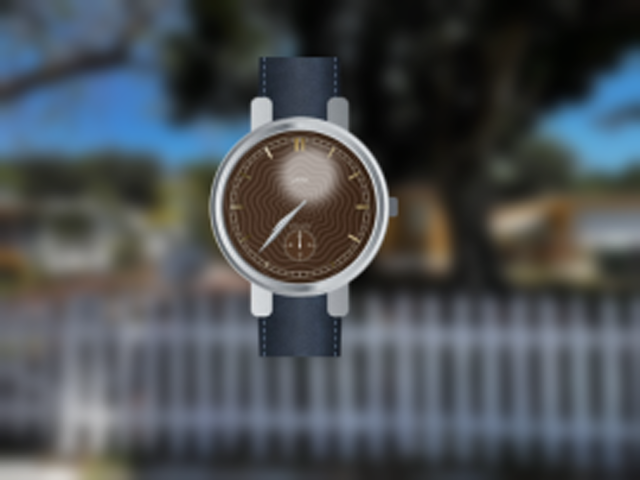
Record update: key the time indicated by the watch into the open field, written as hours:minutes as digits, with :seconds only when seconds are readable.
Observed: 7:37
